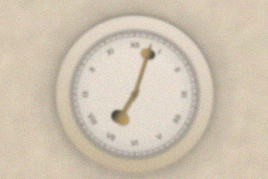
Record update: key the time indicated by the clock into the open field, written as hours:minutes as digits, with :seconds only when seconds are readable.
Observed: 7:03
